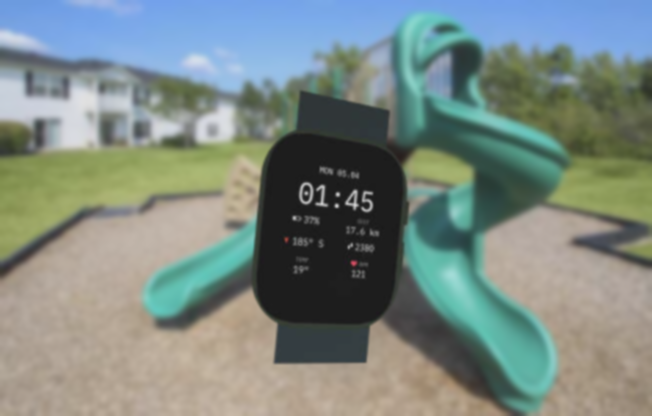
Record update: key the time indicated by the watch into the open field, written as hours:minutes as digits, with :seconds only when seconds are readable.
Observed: 1:45
